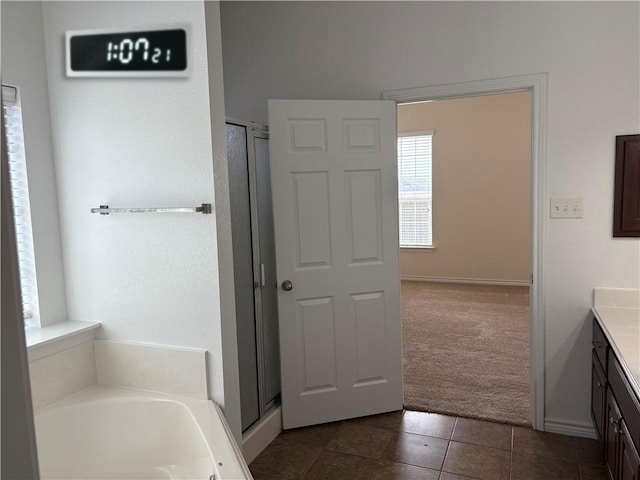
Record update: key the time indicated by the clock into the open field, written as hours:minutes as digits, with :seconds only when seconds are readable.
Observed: 1:07:21
